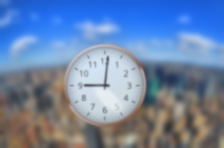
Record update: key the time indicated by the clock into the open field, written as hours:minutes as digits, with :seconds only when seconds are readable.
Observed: 9:01
